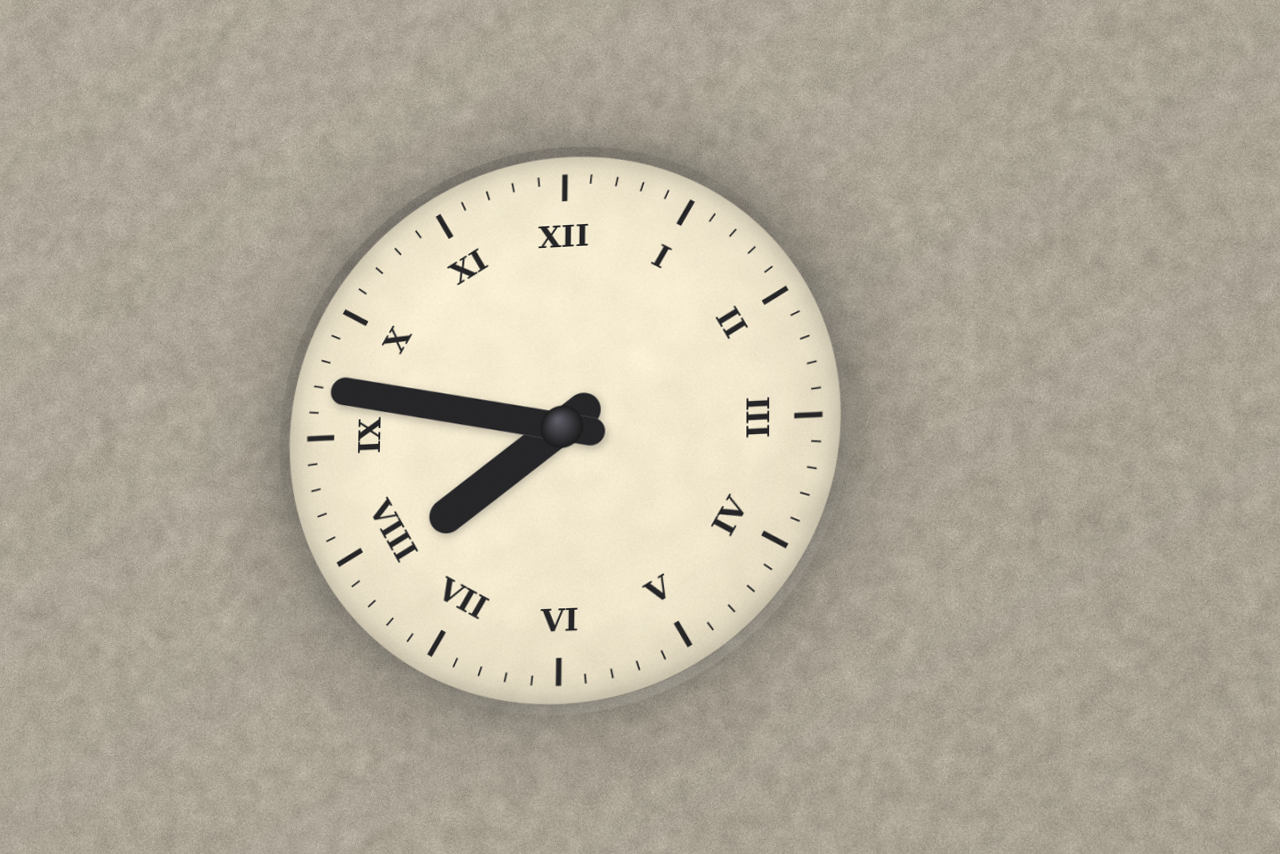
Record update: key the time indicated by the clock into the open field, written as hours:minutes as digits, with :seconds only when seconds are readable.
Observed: 7:47
